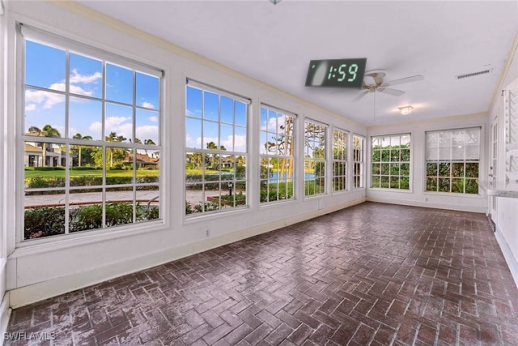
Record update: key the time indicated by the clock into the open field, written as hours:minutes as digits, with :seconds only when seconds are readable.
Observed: 1:59
